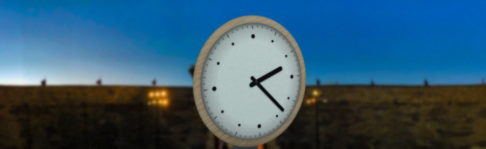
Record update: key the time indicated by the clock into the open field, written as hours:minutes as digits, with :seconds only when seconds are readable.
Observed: 2:23
